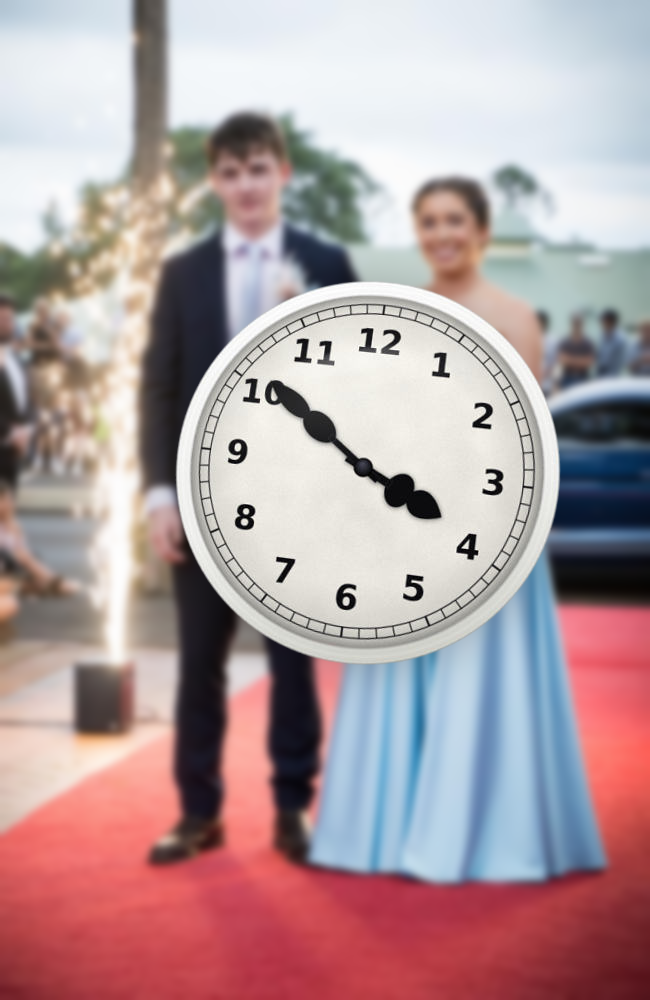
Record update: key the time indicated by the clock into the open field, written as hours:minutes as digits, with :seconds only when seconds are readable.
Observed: 3:51
